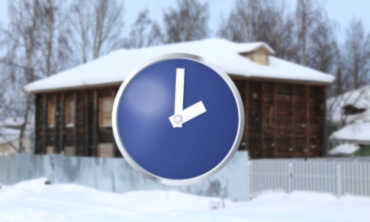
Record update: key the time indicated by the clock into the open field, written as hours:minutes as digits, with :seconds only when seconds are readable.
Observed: 2:00
